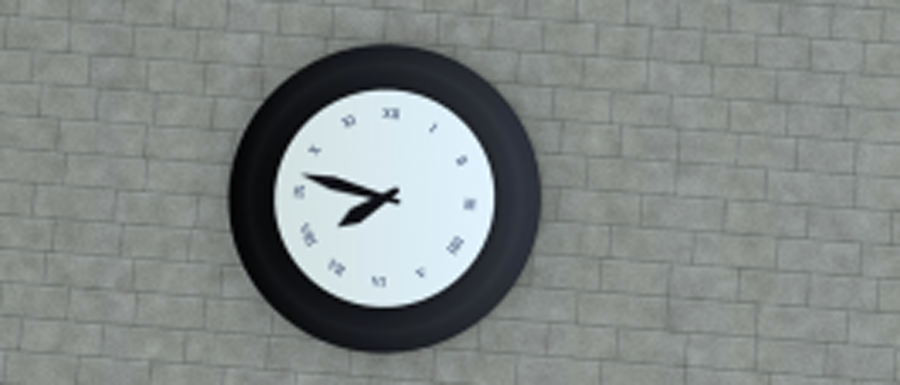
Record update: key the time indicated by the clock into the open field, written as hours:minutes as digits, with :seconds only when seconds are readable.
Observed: 7:47
